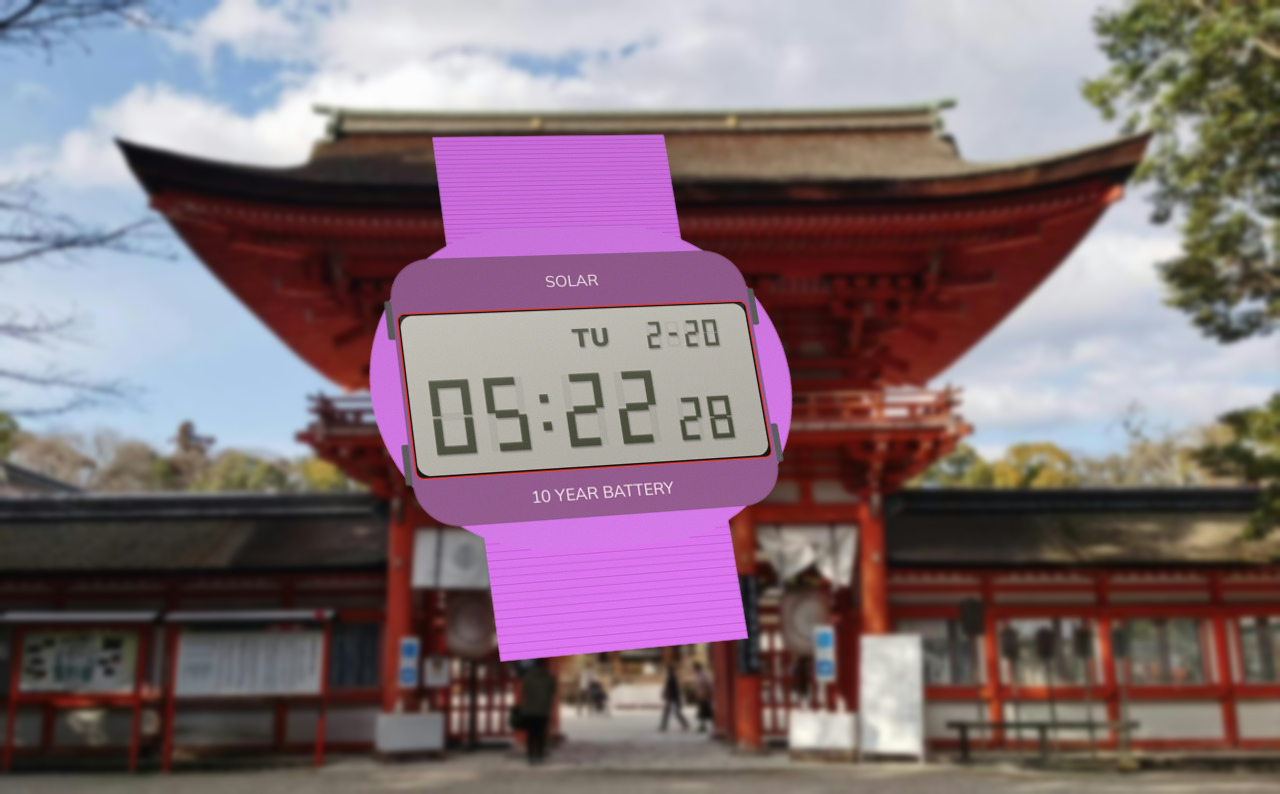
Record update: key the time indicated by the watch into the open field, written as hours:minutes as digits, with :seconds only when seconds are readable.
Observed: 5:22:28
